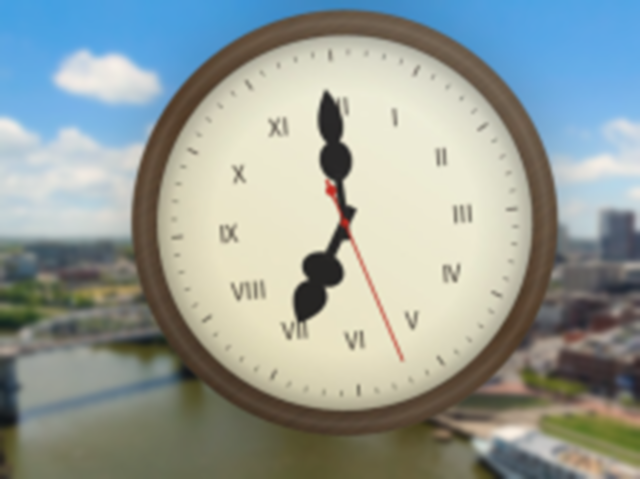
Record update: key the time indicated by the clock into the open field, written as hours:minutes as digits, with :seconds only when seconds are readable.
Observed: 6:59:27
